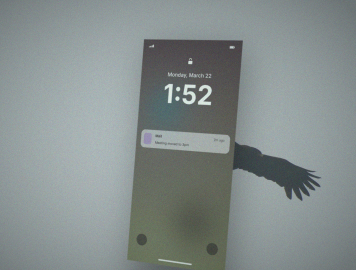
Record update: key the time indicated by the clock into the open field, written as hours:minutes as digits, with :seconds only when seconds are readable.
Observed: 1:52
